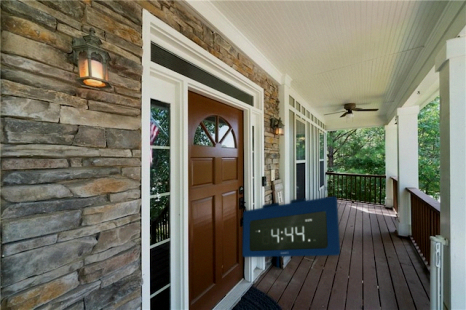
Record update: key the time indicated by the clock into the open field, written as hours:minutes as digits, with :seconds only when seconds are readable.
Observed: 4:44
